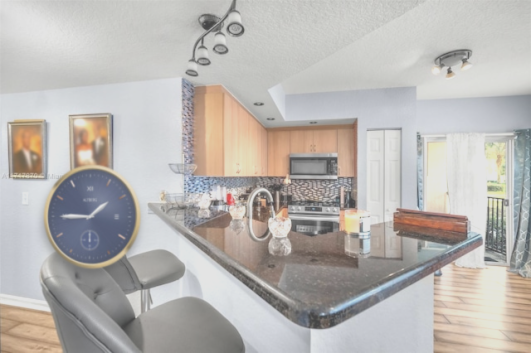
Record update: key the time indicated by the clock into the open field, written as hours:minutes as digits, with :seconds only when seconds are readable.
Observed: 1:45
